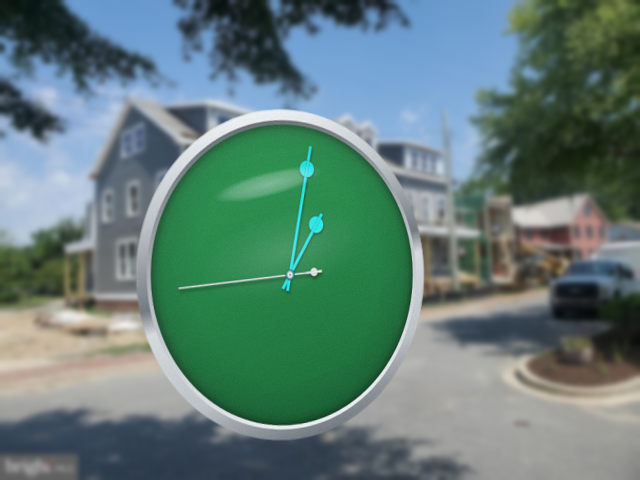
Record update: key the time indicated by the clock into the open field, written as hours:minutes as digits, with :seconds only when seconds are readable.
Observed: 1:01:44
